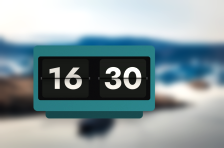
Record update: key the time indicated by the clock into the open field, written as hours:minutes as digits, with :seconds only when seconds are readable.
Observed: 16:30
